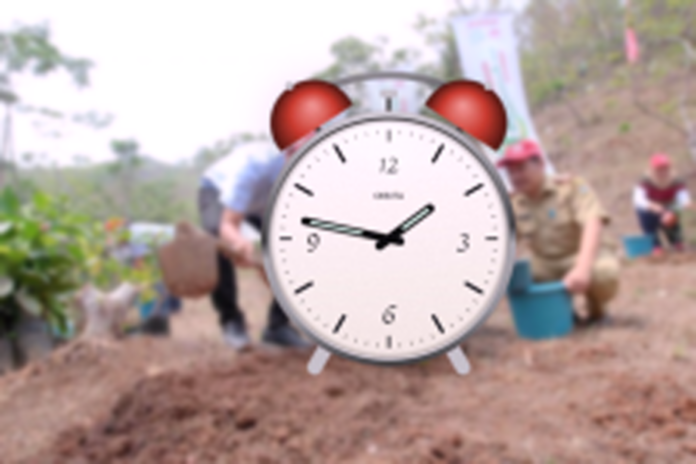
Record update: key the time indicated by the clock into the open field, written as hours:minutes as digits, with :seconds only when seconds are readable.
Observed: 1:47
